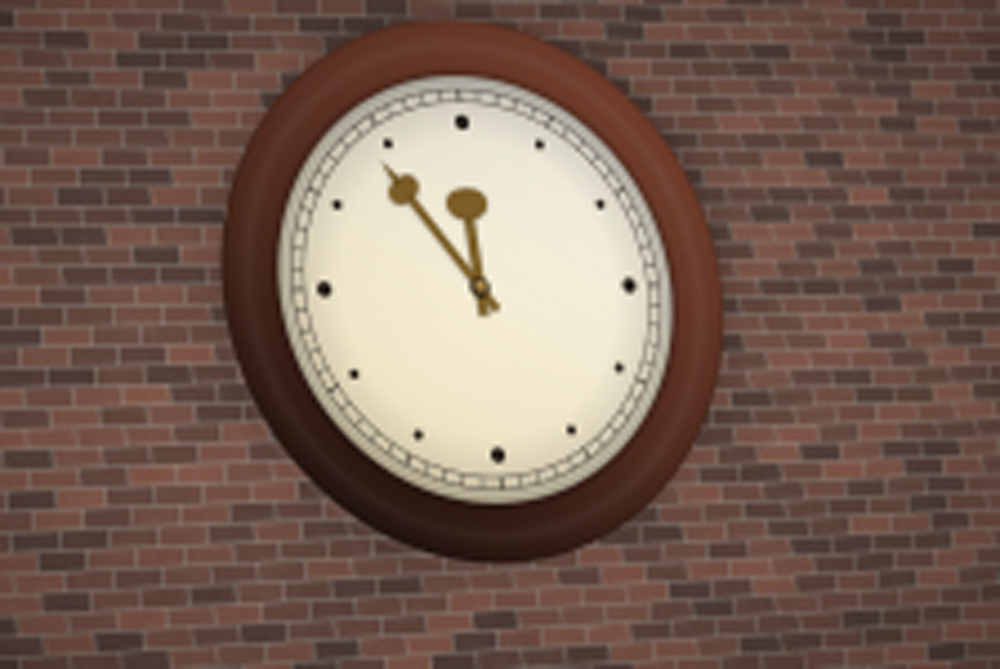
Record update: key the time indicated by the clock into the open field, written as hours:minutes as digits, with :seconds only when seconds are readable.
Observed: 11:54
